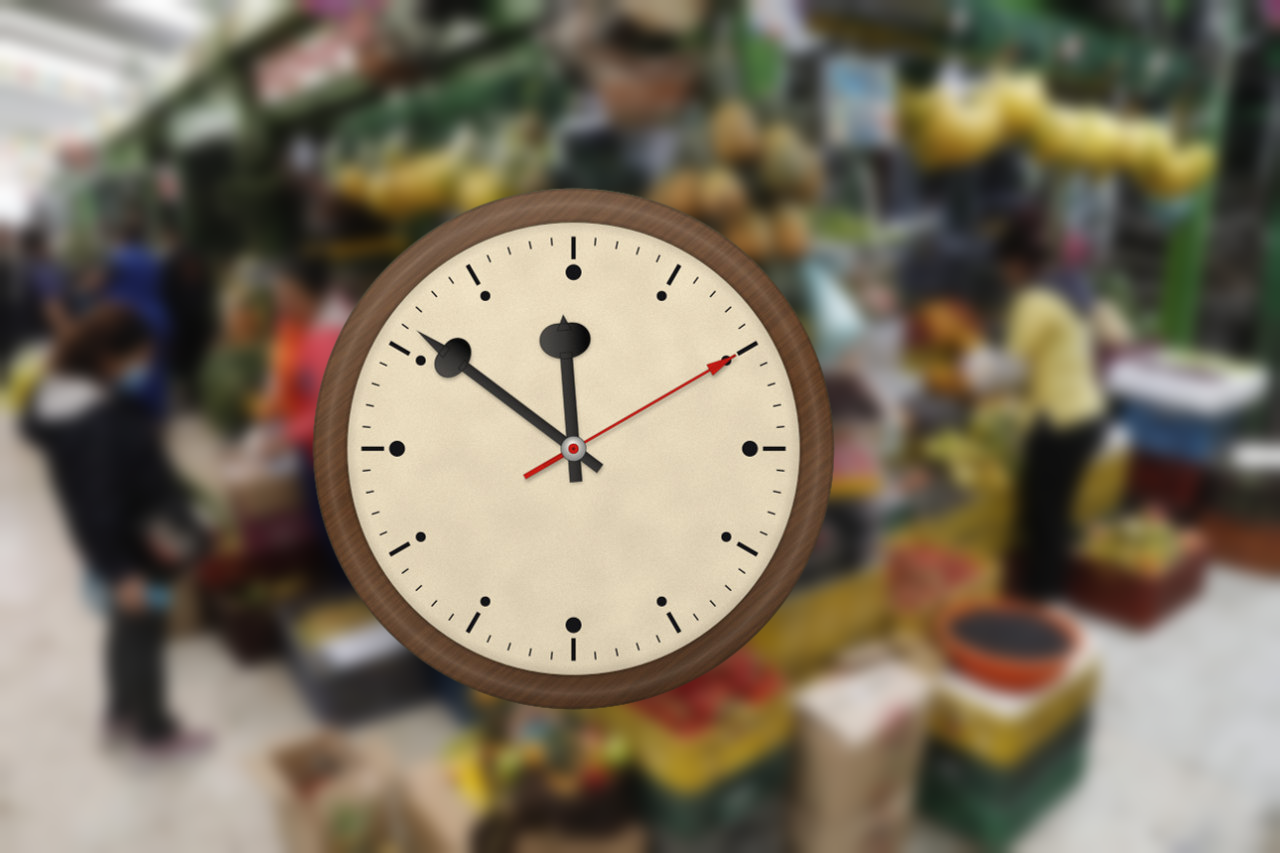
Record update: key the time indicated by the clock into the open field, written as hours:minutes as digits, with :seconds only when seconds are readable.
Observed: 11:51:10
